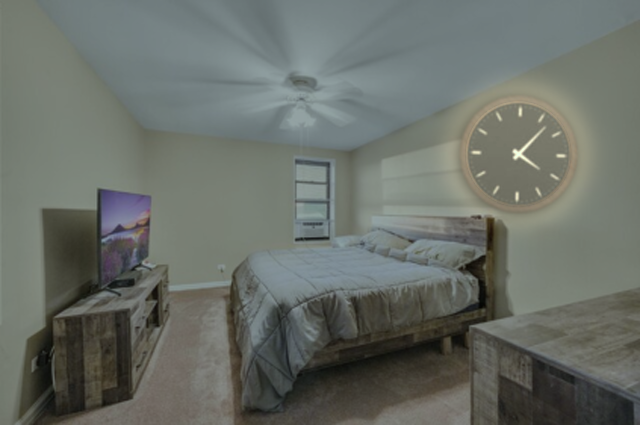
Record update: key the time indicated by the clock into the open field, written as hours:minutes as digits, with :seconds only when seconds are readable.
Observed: 4:07
